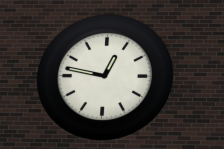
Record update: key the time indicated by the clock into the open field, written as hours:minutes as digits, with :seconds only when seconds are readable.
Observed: 12:47
